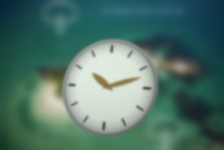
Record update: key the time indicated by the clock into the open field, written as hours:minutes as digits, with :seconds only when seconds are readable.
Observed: 10:12
